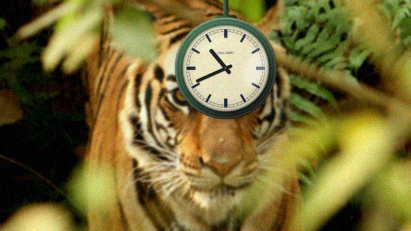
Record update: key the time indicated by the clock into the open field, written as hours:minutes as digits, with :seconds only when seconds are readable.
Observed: 10:41
